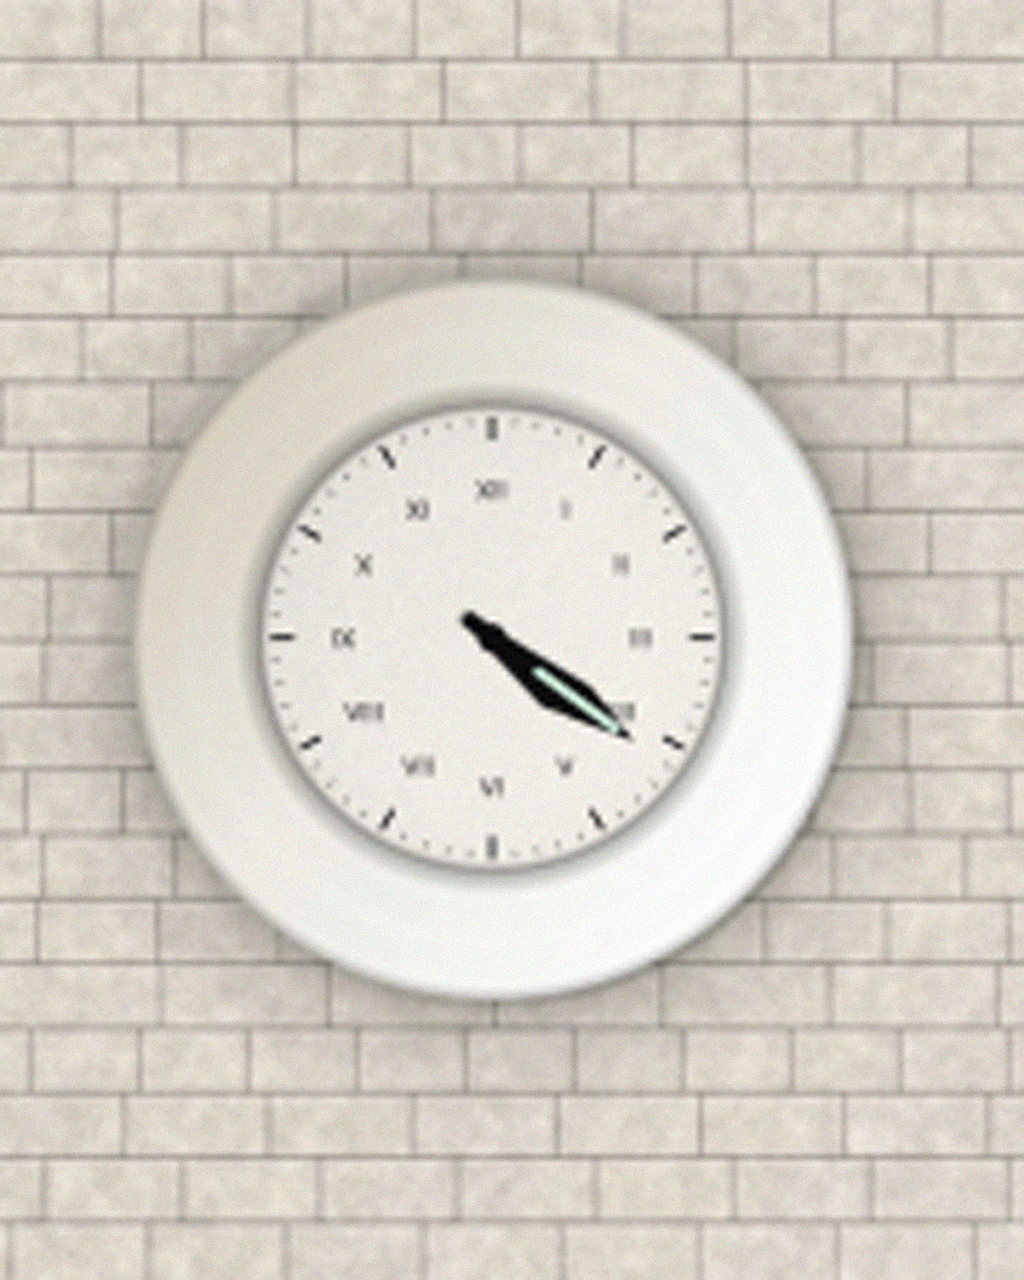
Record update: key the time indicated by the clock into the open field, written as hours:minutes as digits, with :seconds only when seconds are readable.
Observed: 4:21
